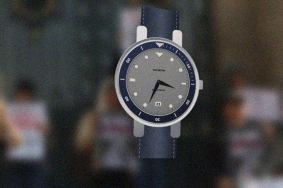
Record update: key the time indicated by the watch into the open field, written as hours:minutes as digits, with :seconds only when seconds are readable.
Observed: 3:34
